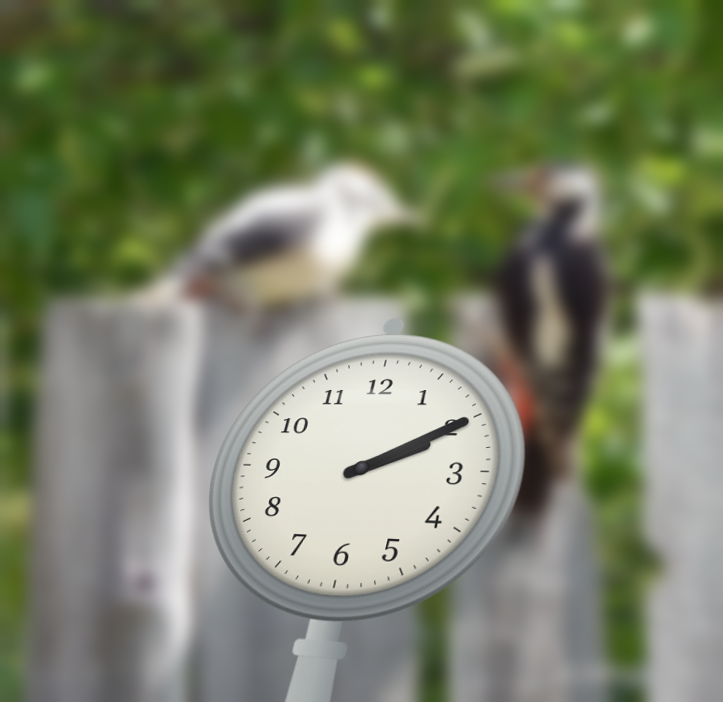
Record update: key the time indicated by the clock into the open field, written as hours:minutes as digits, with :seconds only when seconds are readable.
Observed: 2:10
